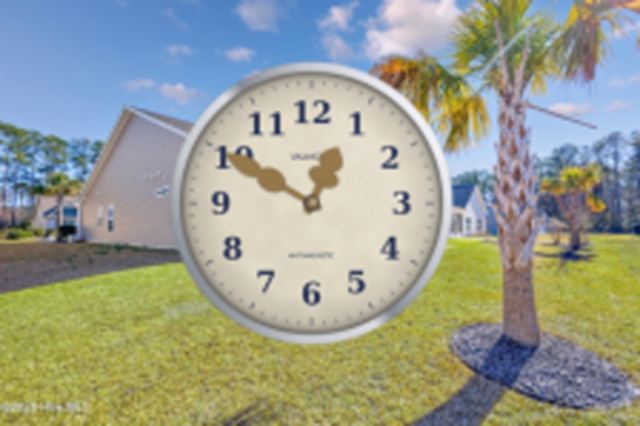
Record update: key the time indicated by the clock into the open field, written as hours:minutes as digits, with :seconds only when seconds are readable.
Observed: 12:50
